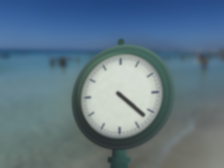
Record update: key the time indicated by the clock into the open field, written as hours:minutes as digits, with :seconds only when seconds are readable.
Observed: 4:22
